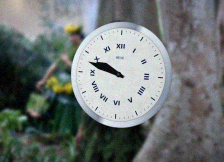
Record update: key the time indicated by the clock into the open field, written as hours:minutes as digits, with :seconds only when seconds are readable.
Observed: 9:48
